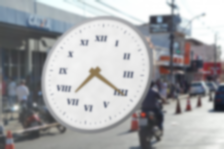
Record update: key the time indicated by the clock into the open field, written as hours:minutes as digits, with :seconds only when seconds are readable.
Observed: 7:20
